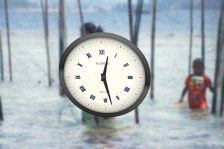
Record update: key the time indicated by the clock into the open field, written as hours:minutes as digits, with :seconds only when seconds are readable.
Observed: 12:28
